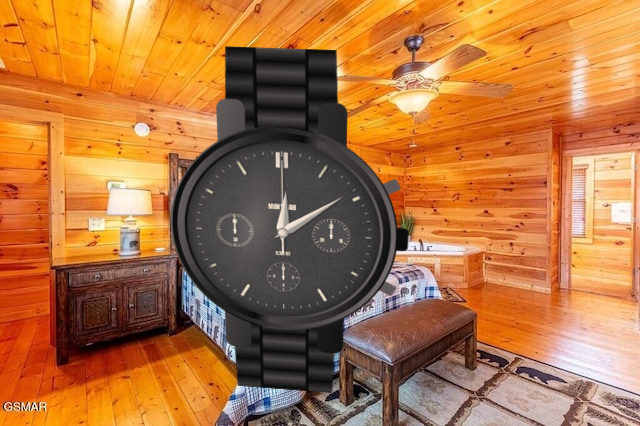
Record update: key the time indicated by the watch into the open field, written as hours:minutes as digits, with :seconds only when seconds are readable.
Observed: 12:09
